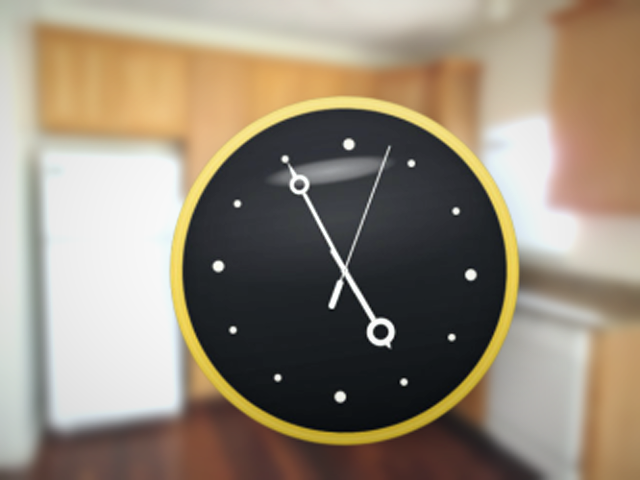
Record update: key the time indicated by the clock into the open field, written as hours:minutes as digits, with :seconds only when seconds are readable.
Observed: 4:55:03
